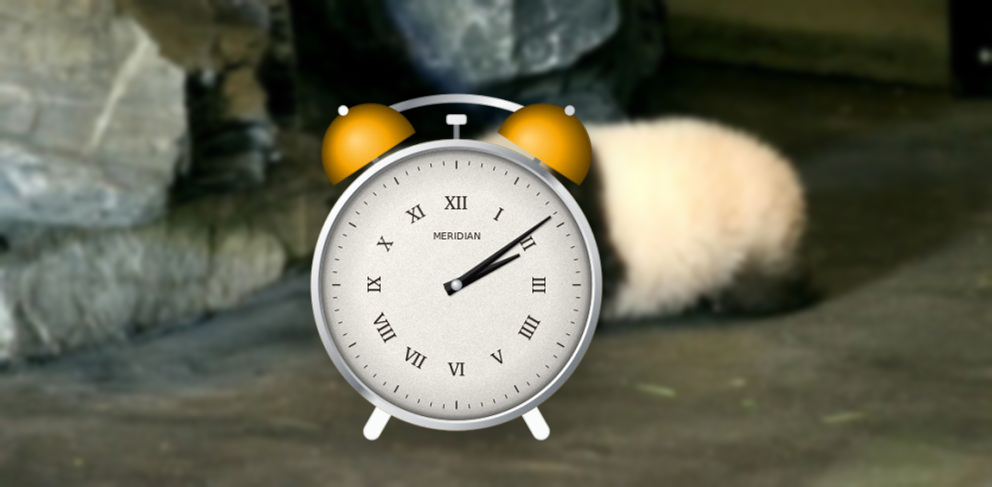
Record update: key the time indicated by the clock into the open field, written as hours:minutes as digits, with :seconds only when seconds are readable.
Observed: 2:09
